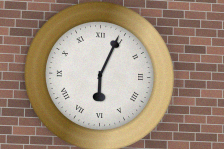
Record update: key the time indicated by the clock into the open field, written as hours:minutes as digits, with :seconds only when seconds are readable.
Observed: 6:04
